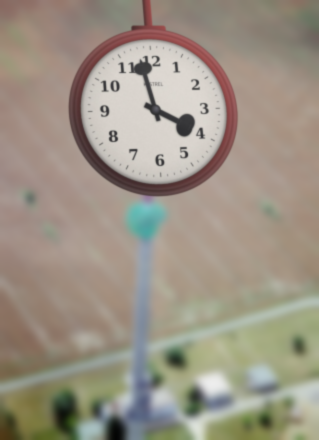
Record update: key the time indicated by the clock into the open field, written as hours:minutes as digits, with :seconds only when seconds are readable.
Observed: 3:58
